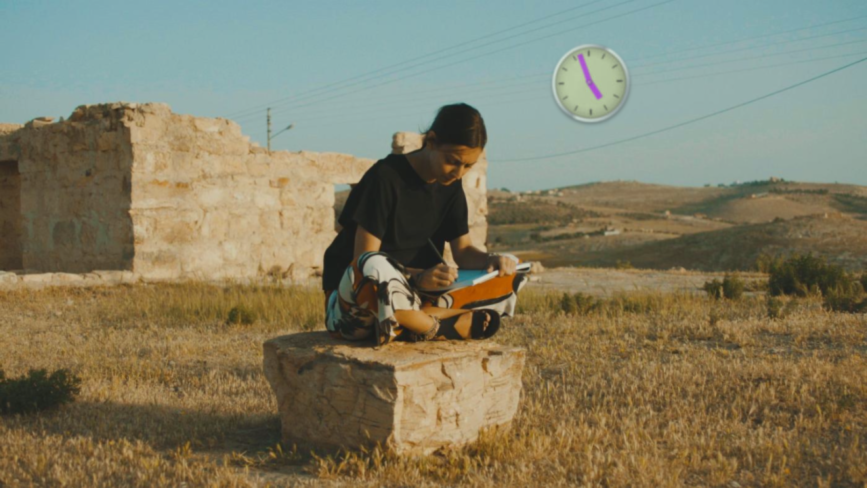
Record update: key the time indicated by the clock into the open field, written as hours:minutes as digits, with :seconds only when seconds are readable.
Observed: 4:57
